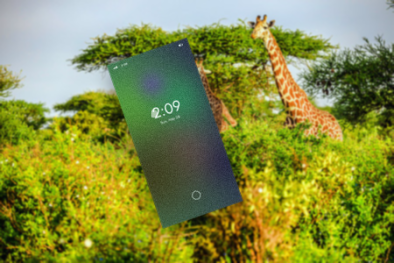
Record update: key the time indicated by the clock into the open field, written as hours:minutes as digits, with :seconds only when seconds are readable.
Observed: 2:09
